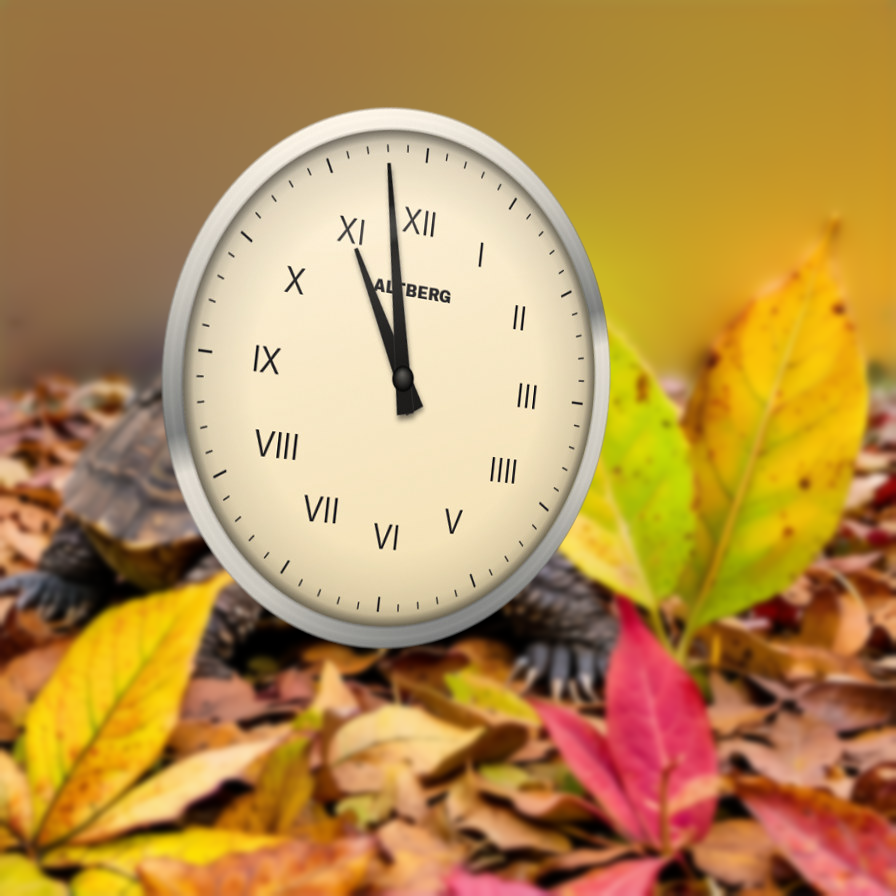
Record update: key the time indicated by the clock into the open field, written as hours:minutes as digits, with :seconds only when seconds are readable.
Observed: 10:58
